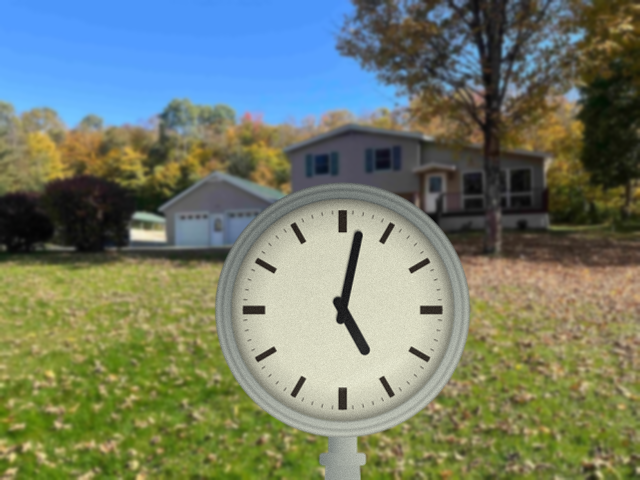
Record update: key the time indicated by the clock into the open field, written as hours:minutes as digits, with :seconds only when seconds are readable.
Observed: 5:02
